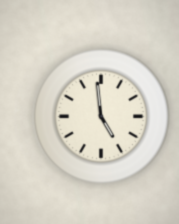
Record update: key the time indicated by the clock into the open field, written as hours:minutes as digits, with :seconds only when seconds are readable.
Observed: 4:59
